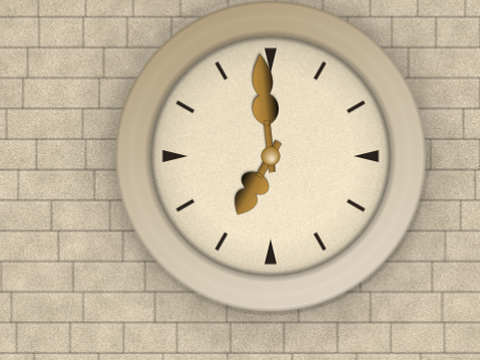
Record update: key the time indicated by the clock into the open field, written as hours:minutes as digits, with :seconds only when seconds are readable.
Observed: 6:59
